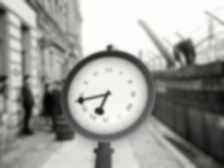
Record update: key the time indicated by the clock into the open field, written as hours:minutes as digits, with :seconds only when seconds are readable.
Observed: 6:43
